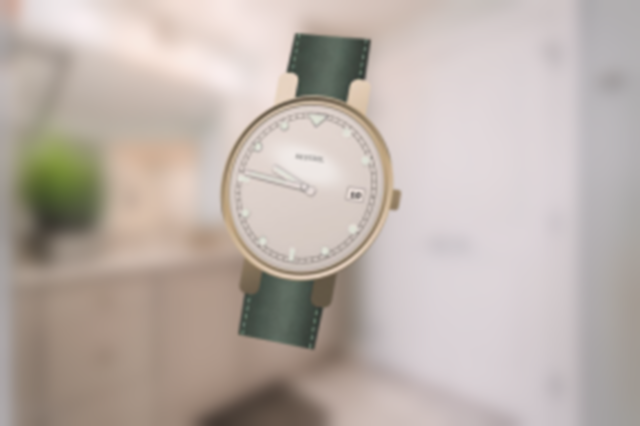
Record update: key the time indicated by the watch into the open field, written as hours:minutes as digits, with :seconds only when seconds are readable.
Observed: 9:46
